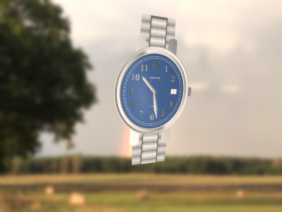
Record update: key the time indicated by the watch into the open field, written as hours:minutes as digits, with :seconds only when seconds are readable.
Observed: 10:28
